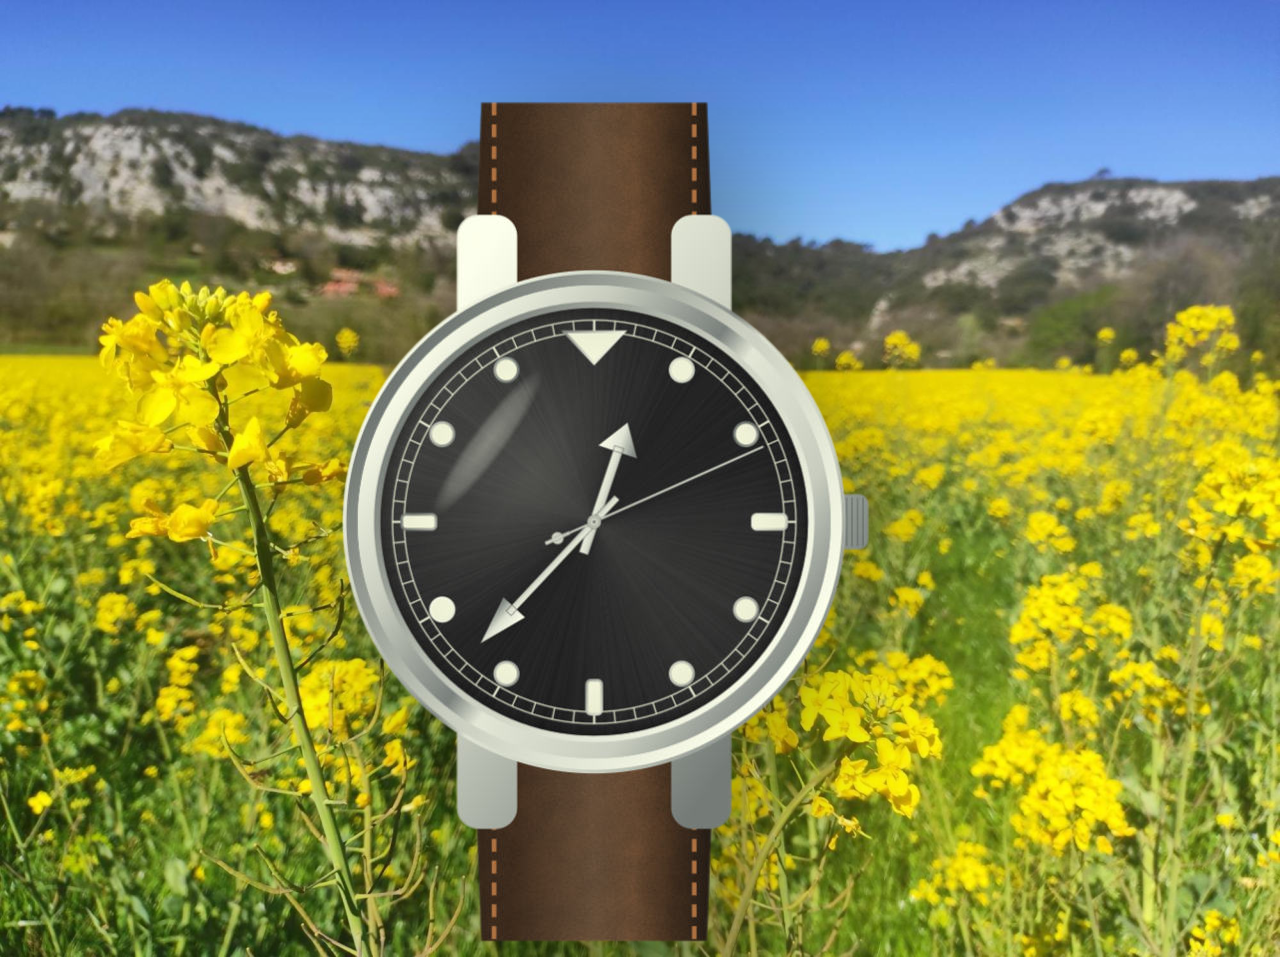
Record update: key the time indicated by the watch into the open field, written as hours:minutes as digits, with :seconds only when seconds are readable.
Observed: 12:37:11
